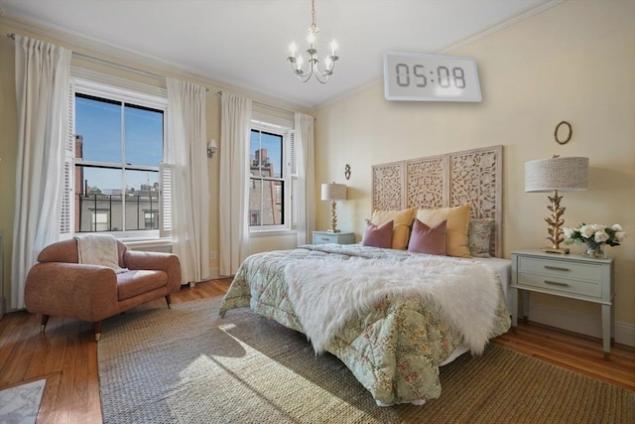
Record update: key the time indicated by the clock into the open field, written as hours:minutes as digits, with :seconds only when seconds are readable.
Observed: 5:08
